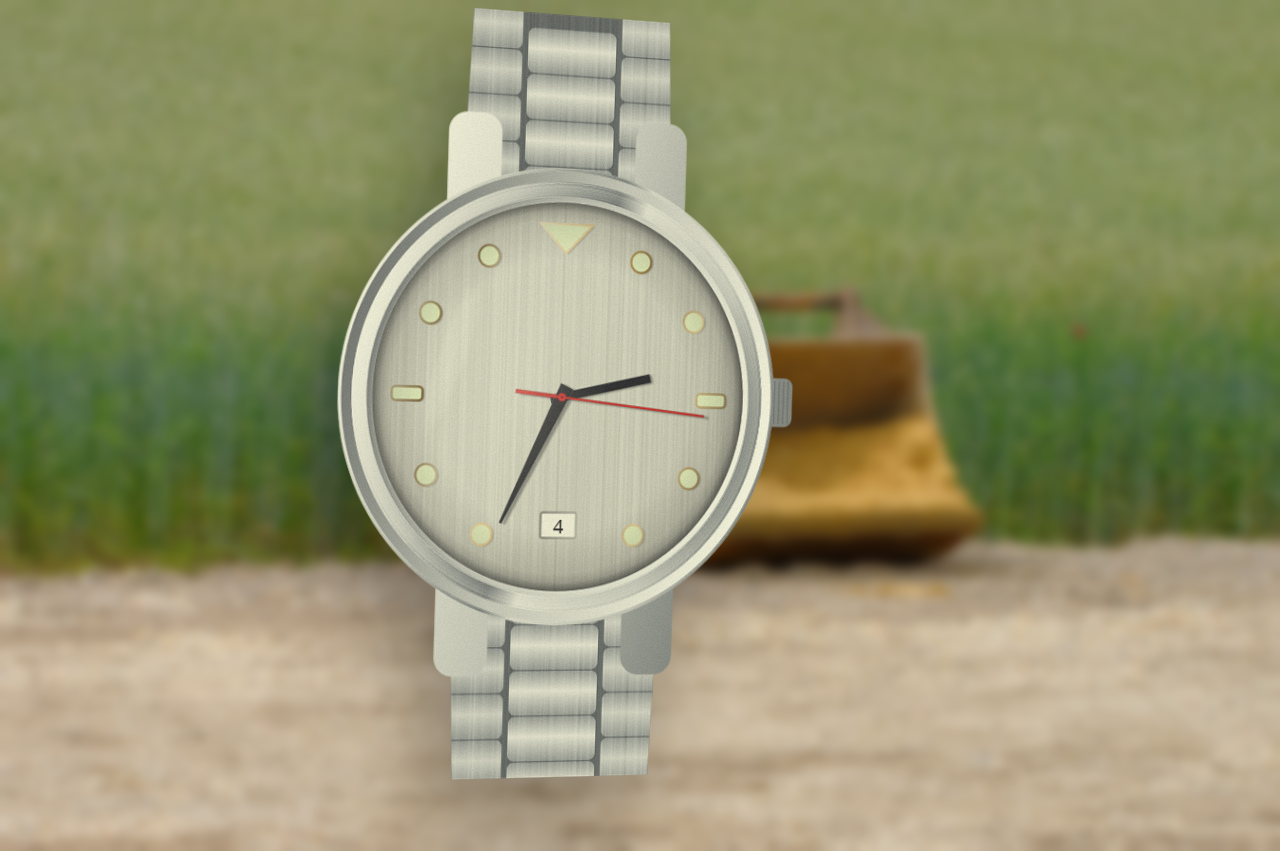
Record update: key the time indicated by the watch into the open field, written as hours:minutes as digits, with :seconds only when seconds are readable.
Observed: 2:34:16
